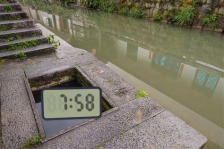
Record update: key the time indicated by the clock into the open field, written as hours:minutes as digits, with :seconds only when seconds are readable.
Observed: 7:58
